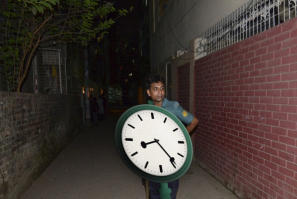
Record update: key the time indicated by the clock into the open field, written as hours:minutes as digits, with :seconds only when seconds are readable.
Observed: 8:24
